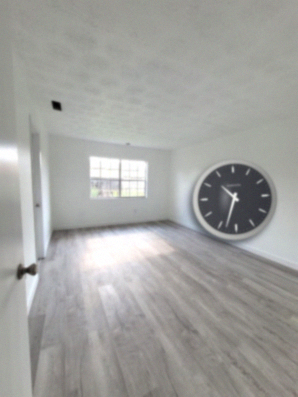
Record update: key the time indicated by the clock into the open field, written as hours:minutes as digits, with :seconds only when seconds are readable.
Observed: 10:33
